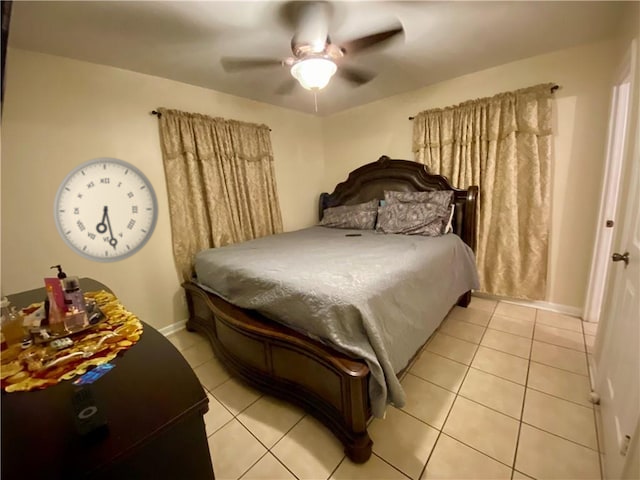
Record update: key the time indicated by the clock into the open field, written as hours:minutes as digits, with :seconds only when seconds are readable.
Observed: 6:28
